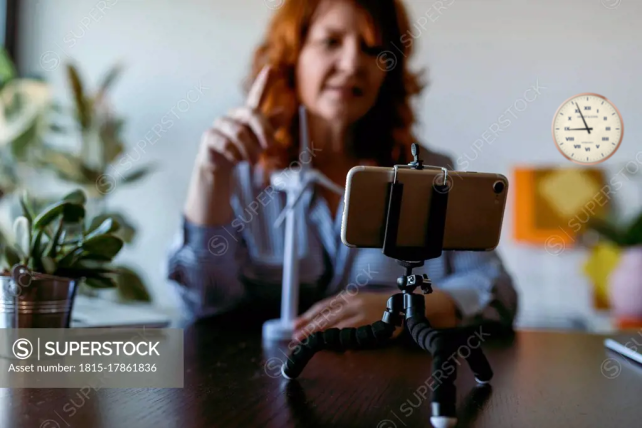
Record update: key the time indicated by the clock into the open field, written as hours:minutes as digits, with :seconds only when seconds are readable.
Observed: 8:56
